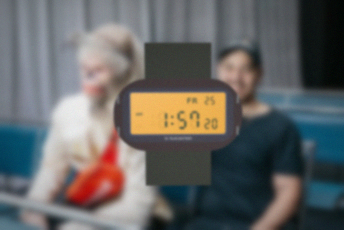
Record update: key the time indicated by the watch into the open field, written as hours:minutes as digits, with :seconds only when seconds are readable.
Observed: 1:57
